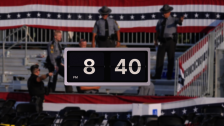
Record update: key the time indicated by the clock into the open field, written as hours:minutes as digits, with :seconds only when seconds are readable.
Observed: 8:40
